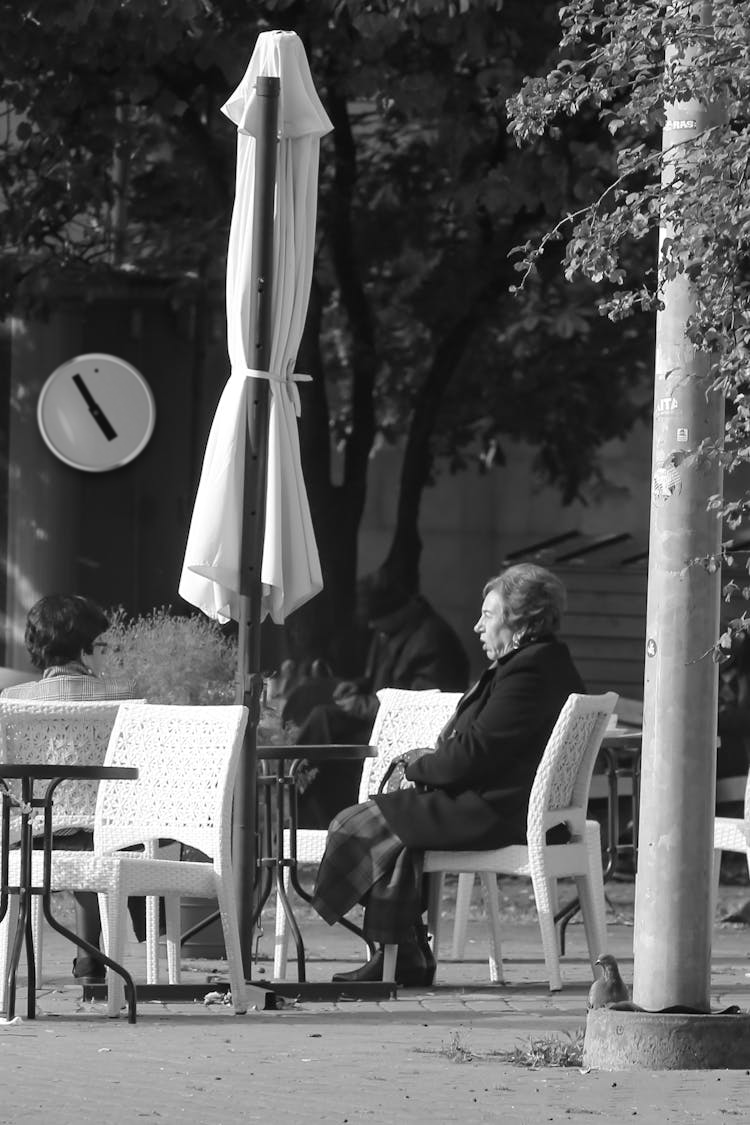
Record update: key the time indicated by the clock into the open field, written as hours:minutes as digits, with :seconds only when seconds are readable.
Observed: 4:55
